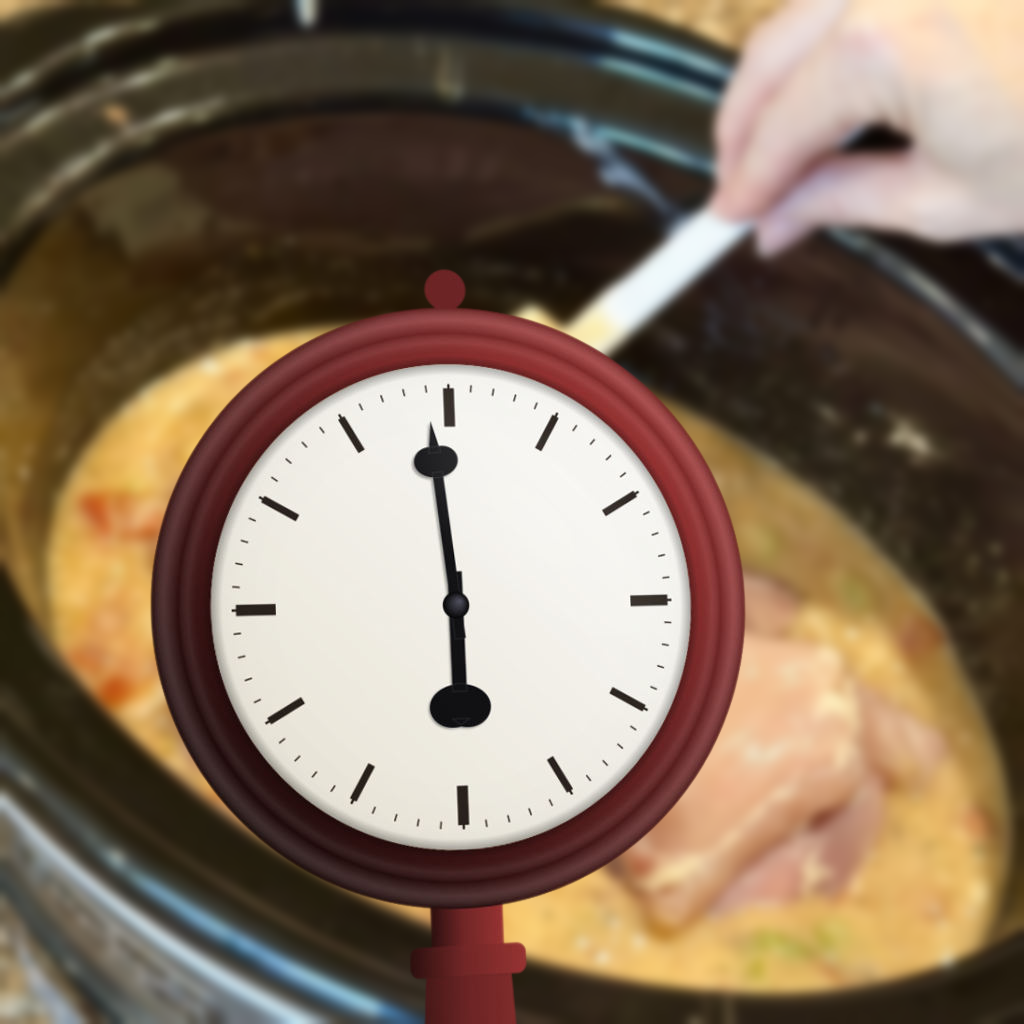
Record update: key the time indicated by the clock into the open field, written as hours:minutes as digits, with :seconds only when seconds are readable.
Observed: 5:59
